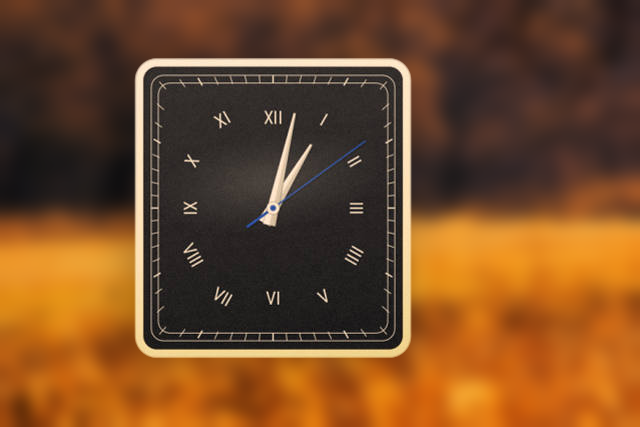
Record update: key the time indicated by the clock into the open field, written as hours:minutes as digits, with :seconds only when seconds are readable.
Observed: 1:02:09
